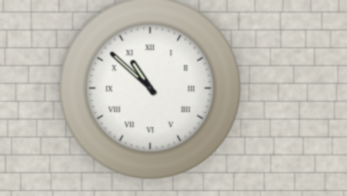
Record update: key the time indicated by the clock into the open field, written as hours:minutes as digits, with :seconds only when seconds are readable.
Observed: 10:52
